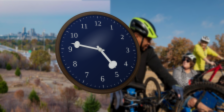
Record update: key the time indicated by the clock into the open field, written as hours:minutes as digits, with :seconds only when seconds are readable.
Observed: 4:47
